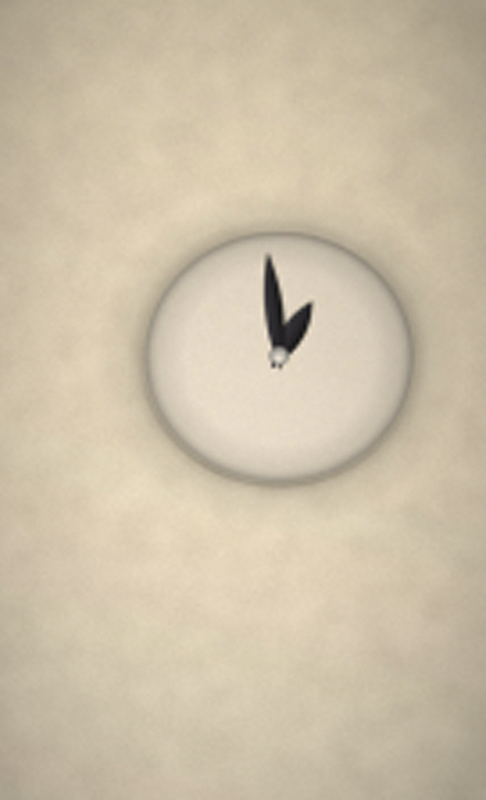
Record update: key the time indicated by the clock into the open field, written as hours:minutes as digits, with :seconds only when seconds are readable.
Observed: 12:59
